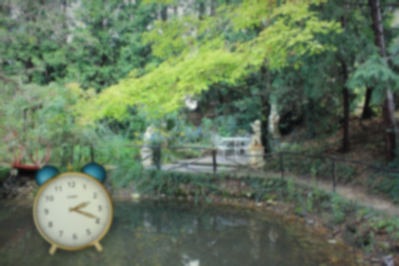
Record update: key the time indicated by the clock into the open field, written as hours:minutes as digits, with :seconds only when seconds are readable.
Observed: 2:19
